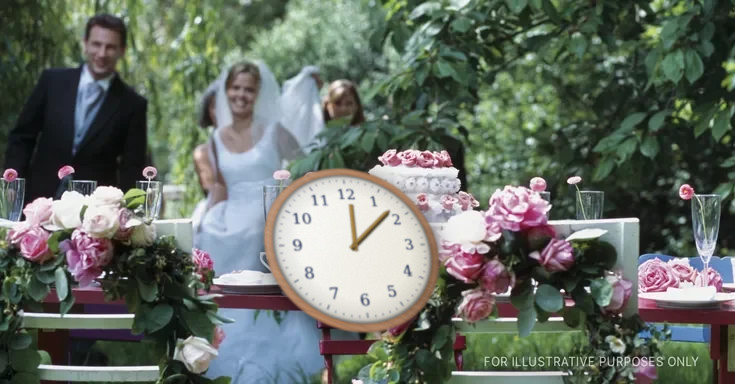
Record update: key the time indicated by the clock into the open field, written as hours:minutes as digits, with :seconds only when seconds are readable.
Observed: 12:08
